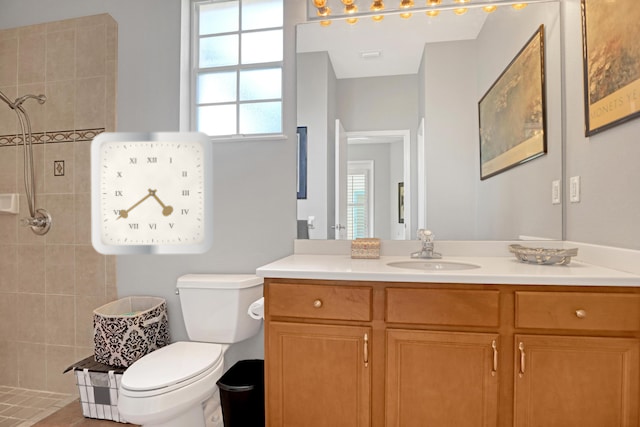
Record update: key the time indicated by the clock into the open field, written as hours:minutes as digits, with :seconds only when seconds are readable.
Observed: 4:39
